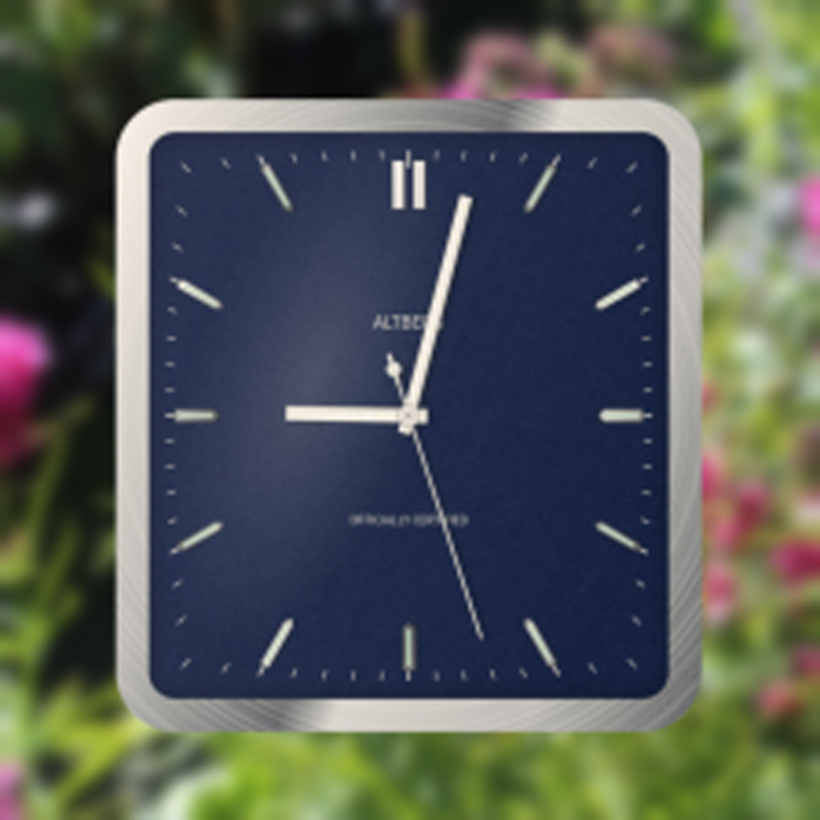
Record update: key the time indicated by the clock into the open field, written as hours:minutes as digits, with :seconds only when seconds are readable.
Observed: 9:02:27
